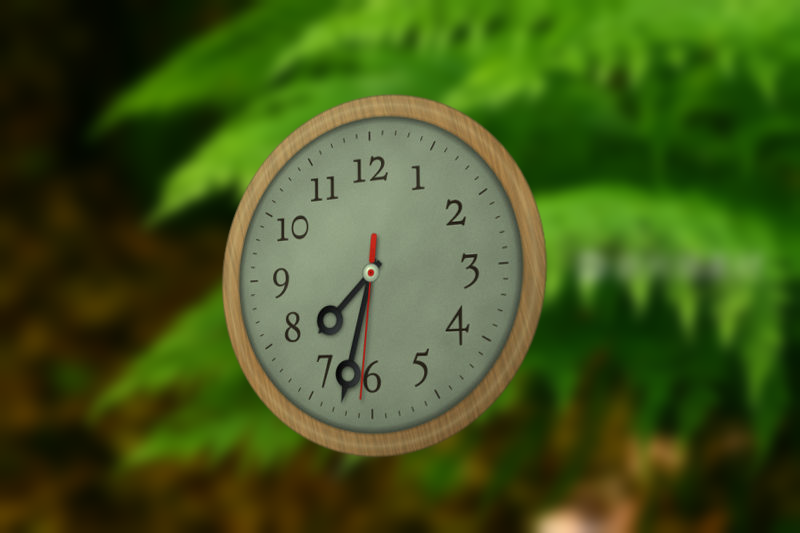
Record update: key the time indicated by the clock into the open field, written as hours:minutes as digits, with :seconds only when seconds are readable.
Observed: 7:32:31
